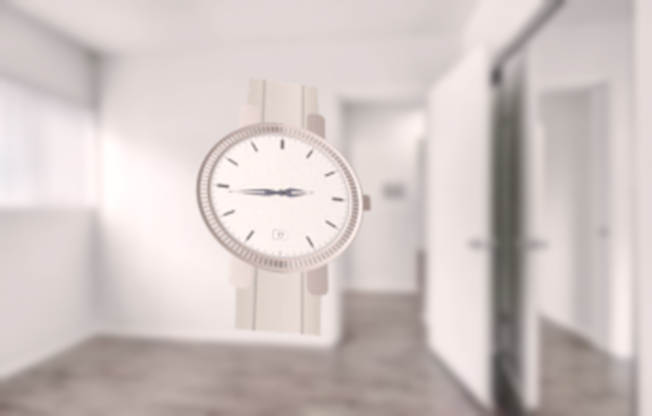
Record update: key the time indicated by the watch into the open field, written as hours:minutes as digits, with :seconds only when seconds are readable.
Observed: 2:44
